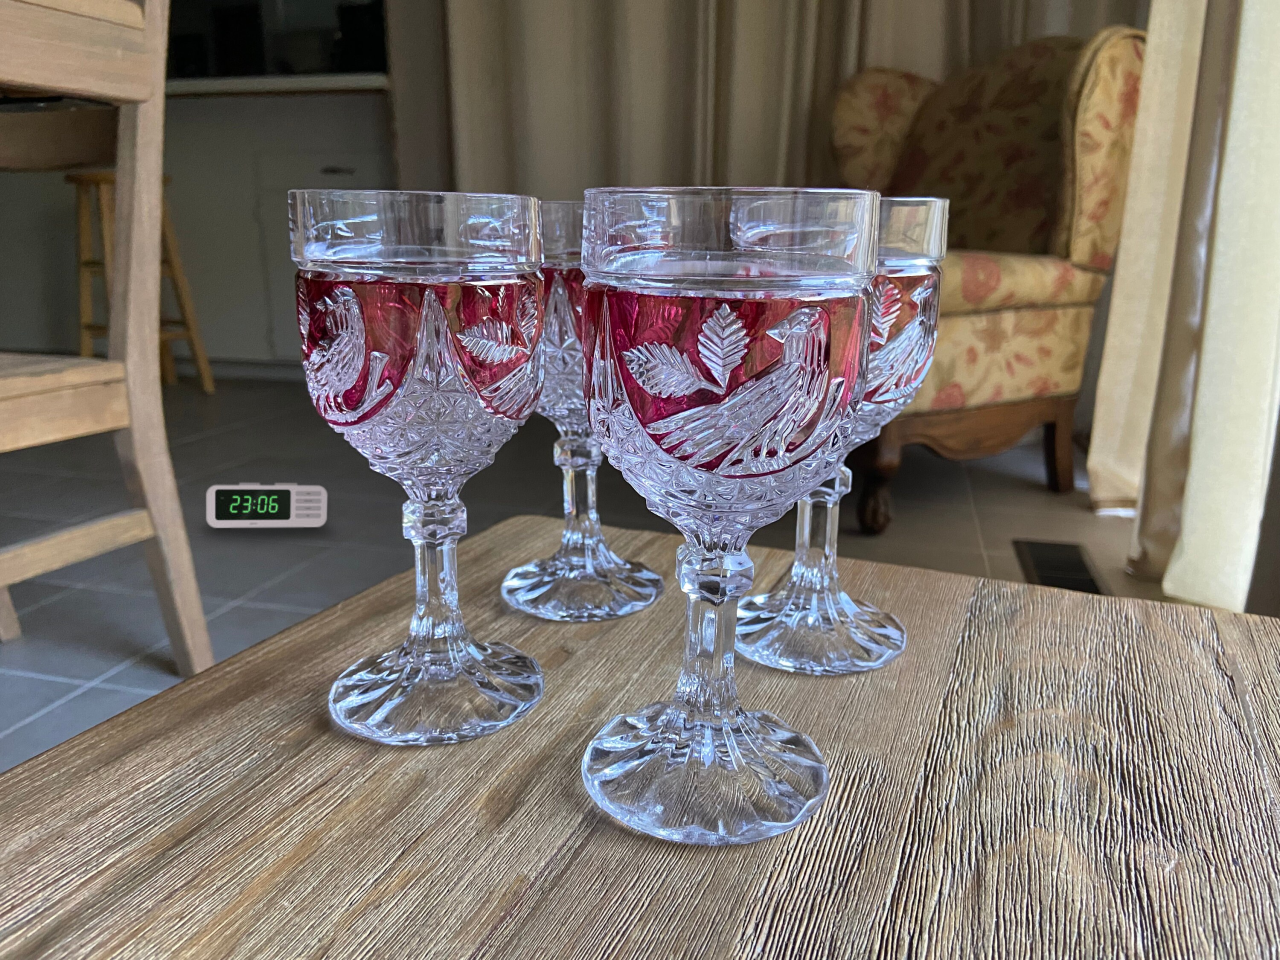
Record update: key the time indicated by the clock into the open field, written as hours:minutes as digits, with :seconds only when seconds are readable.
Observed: 23:06
